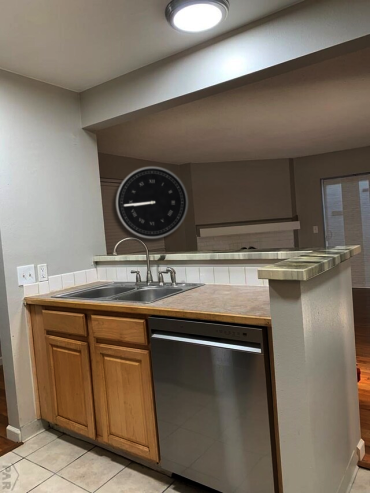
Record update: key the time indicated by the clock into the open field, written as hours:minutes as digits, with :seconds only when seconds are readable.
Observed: 8:44
